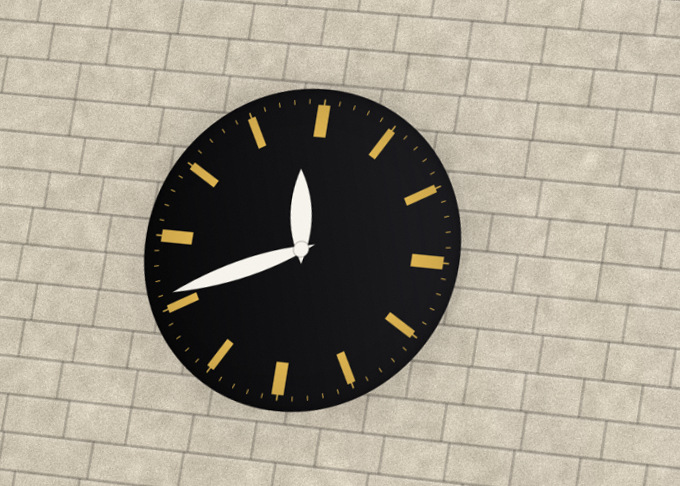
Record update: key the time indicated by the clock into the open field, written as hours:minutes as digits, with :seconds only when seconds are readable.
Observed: 11:41
